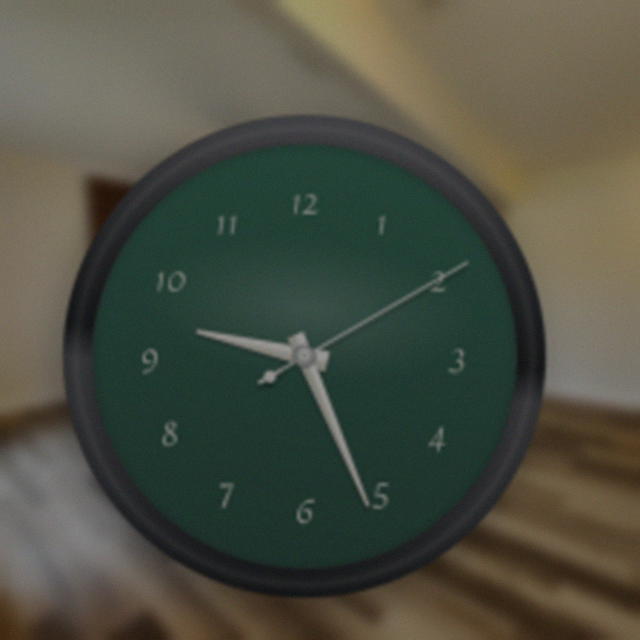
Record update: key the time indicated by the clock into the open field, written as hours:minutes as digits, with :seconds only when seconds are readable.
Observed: 9:26:10
